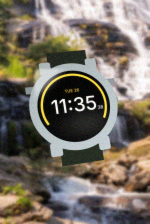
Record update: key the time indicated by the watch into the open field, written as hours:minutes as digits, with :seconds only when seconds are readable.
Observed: 11:35
